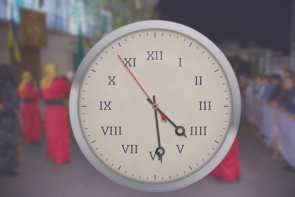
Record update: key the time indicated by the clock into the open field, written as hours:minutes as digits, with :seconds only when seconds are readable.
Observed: 4:28:54
